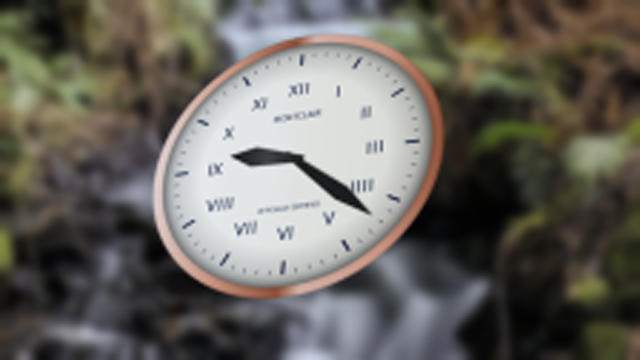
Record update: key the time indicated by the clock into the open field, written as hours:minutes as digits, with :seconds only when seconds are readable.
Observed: 9:22
